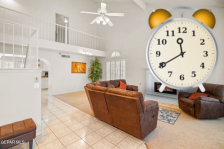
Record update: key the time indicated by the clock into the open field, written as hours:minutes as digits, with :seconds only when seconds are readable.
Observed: 11:40
